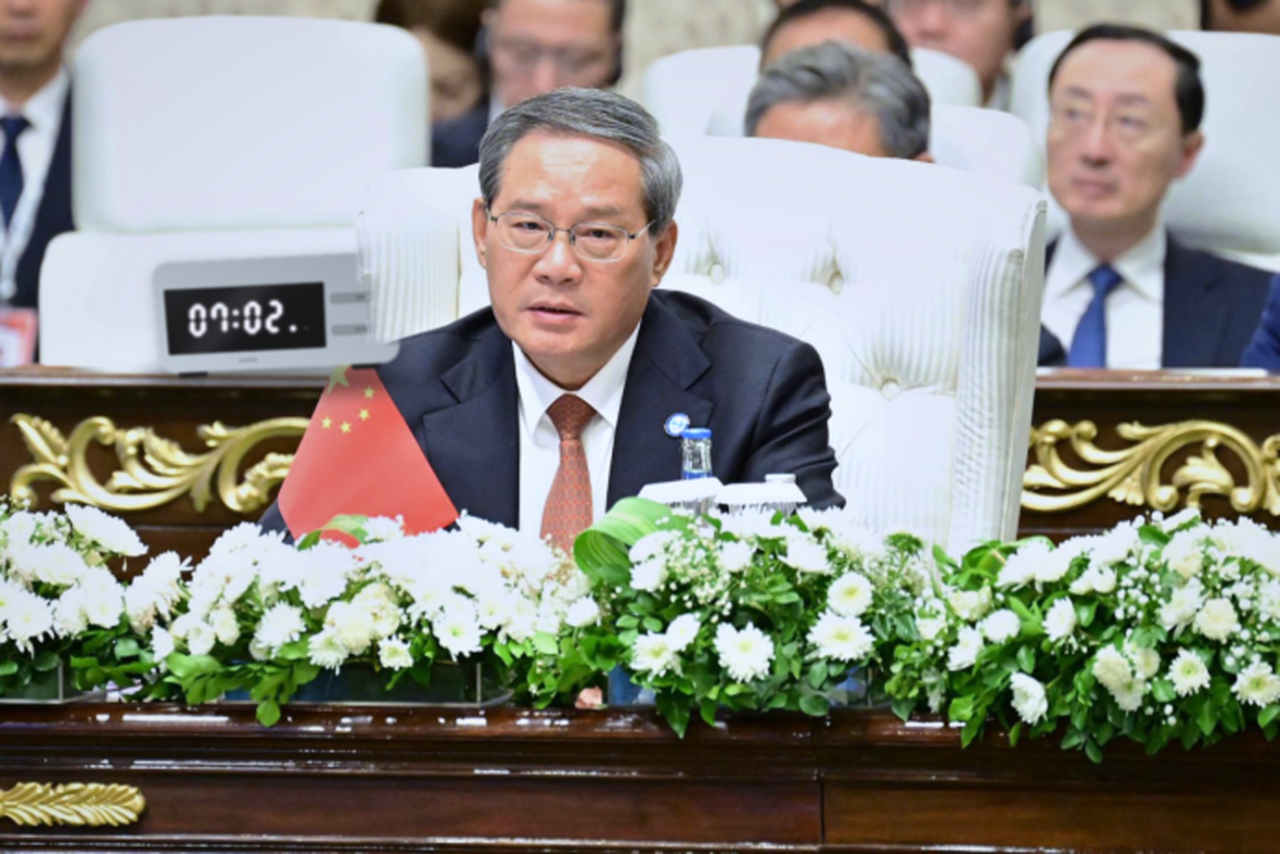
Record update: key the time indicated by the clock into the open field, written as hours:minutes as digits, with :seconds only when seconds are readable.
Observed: 7:02
